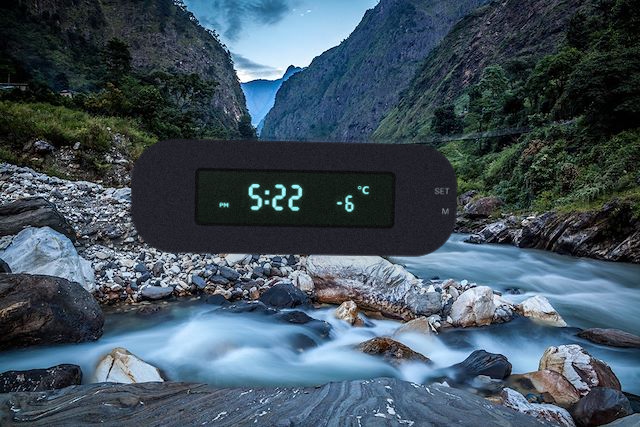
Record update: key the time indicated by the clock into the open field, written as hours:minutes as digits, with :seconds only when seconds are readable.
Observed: 5:22
